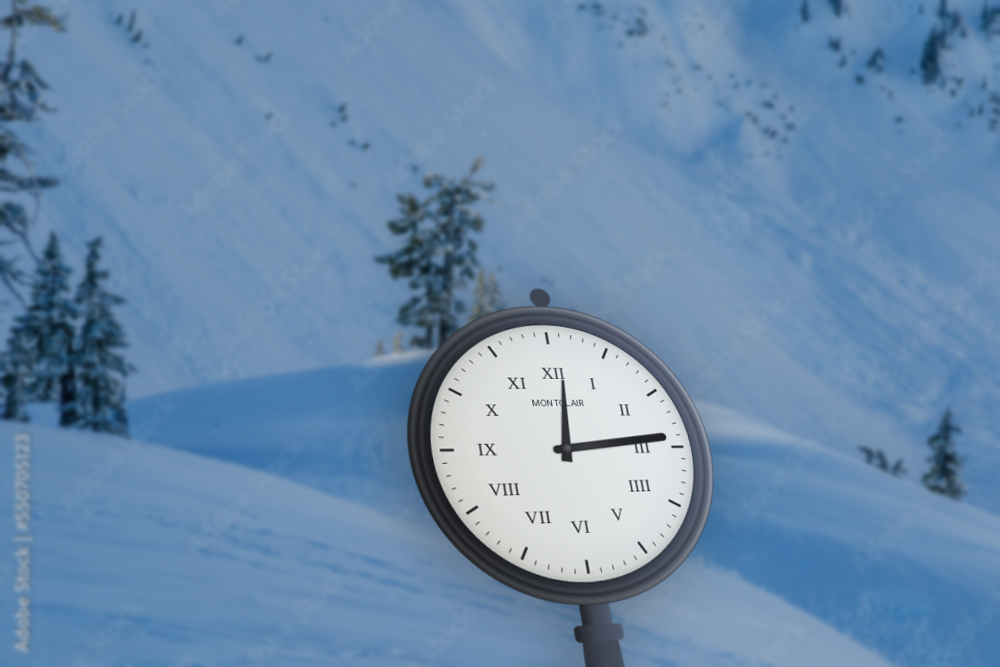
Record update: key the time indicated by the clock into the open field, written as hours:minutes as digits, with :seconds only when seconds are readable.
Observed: 12:14
